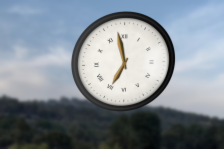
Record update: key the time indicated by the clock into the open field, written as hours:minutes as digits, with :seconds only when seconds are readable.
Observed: 6:58
